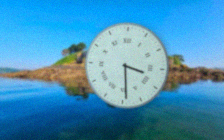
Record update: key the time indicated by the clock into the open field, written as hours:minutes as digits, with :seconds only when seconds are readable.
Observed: 3:29
